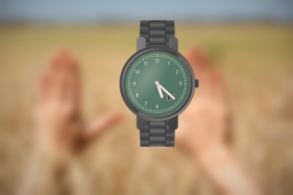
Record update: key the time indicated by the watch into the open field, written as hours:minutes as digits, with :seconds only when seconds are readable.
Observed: 5:22
